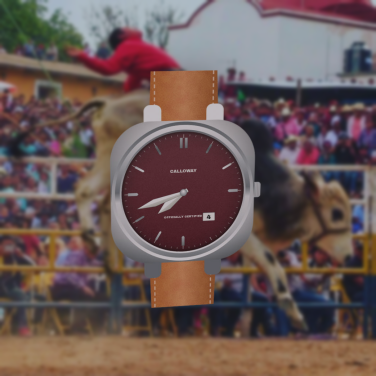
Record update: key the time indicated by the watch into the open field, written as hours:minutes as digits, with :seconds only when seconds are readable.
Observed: 7:42
